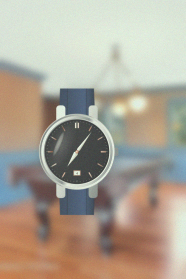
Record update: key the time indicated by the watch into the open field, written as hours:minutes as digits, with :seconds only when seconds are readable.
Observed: 7:06
